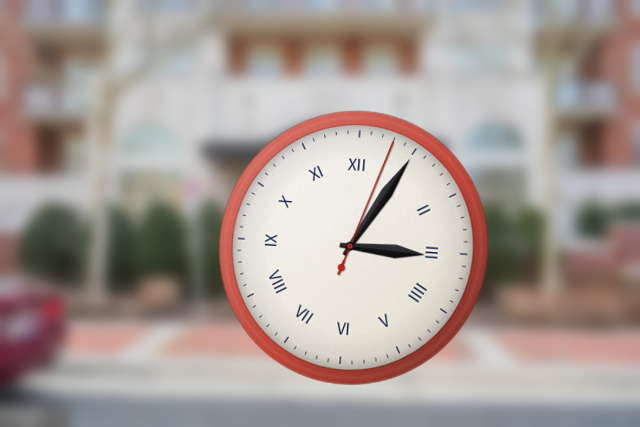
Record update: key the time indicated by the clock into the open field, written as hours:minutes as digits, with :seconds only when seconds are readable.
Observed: 3:05:03
